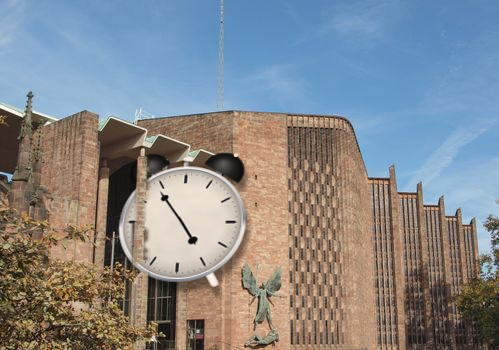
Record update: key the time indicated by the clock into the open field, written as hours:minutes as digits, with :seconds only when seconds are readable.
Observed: 4:54
